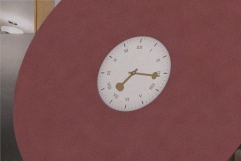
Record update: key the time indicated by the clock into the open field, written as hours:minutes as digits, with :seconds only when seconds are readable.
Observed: 7:16
